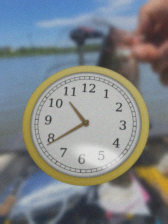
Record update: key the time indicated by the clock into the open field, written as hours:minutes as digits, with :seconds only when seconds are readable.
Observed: 10:39
